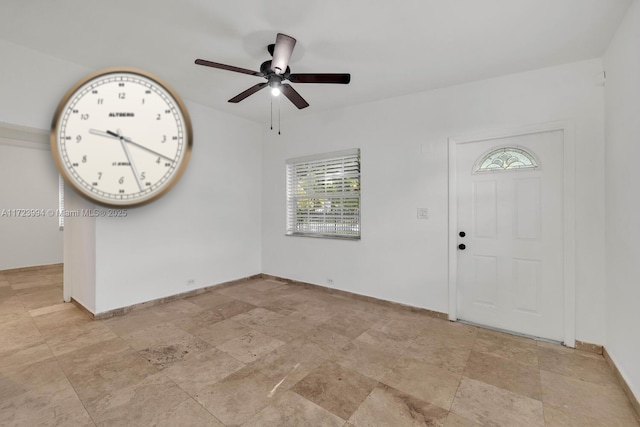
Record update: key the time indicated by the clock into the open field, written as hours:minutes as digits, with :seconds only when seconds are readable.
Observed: 9:26:19
